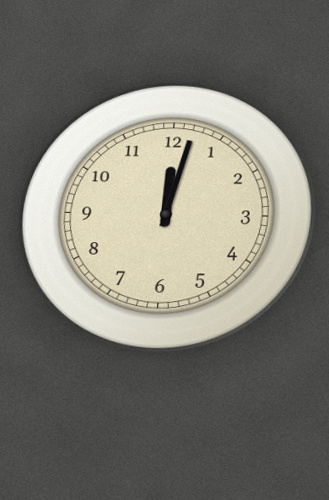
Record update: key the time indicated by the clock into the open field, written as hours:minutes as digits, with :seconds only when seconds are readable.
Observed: 12:02
